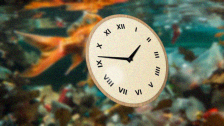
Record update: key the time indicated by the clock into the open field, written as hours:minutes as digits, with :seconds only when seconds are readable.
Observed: 1:47
